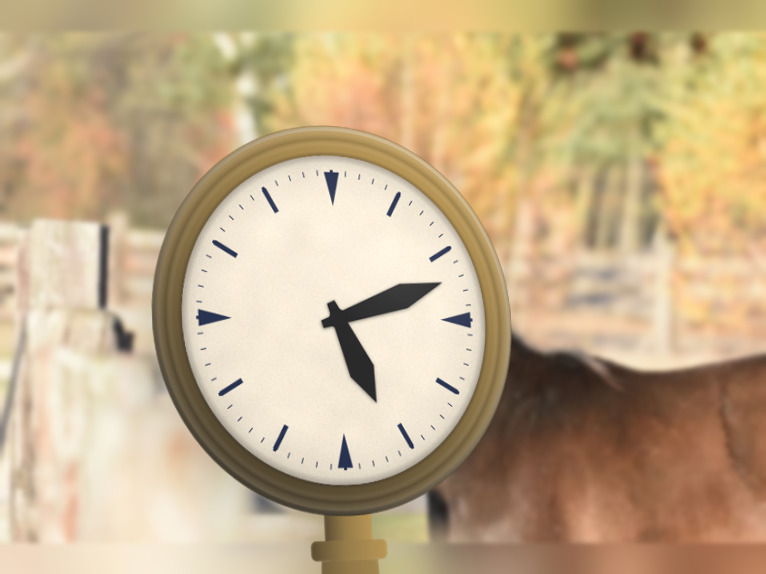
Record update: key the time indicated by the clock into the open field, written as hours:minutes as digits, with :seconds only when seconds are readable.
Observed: 5:12
